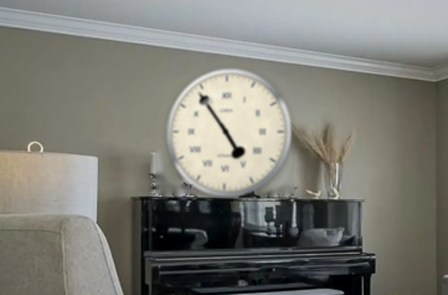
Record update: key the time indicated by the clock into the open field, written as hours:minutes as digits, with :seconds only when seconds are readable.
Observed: 4:54
